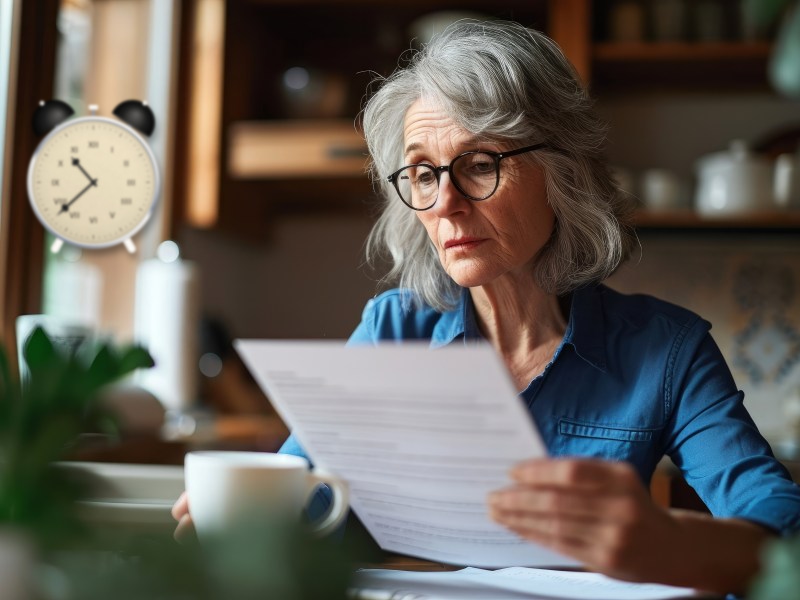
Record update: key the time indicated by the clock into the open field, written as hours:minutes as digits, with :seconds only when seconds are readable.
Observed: 10:38
